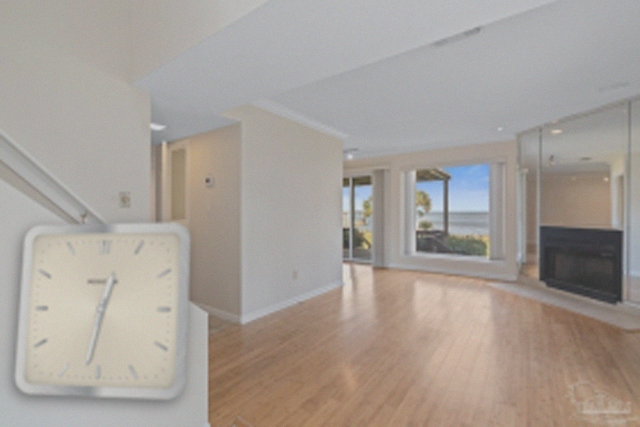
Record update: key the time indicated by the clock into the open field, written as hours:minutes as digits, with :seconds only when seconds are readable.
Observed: 12:32
